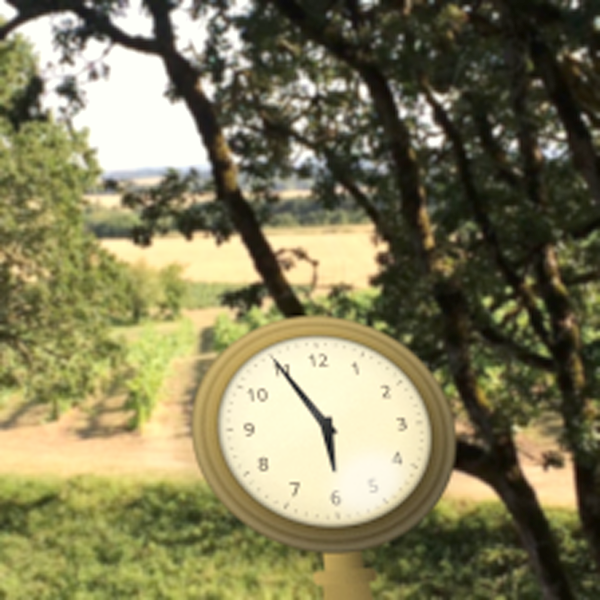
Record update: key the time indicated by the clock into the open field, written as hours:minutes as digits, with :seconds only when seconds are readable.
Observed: 5:55
